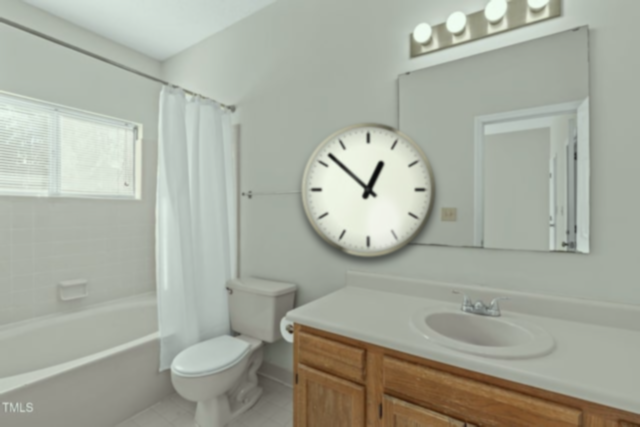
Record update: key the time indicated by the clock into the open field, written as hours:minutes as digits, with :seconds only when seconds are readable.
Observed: 12:52
